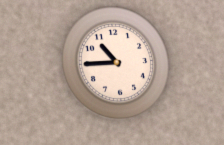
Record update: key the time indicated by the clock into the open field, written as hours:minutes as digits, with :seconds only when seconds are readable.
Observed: 10:45
